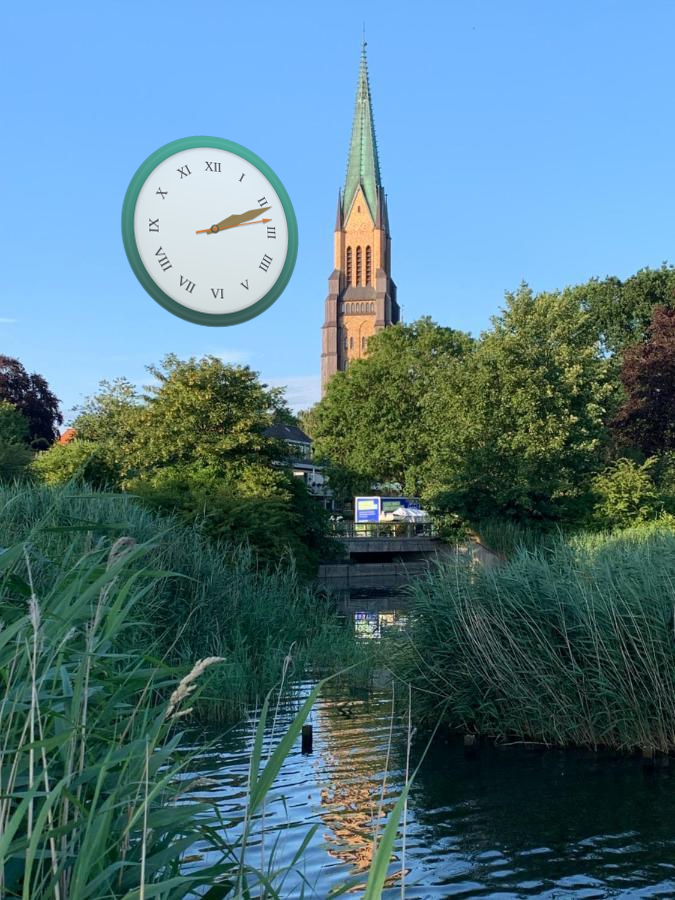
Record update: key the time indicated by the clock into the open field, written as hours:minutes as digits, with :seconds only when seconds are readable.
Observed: 2:11:13
